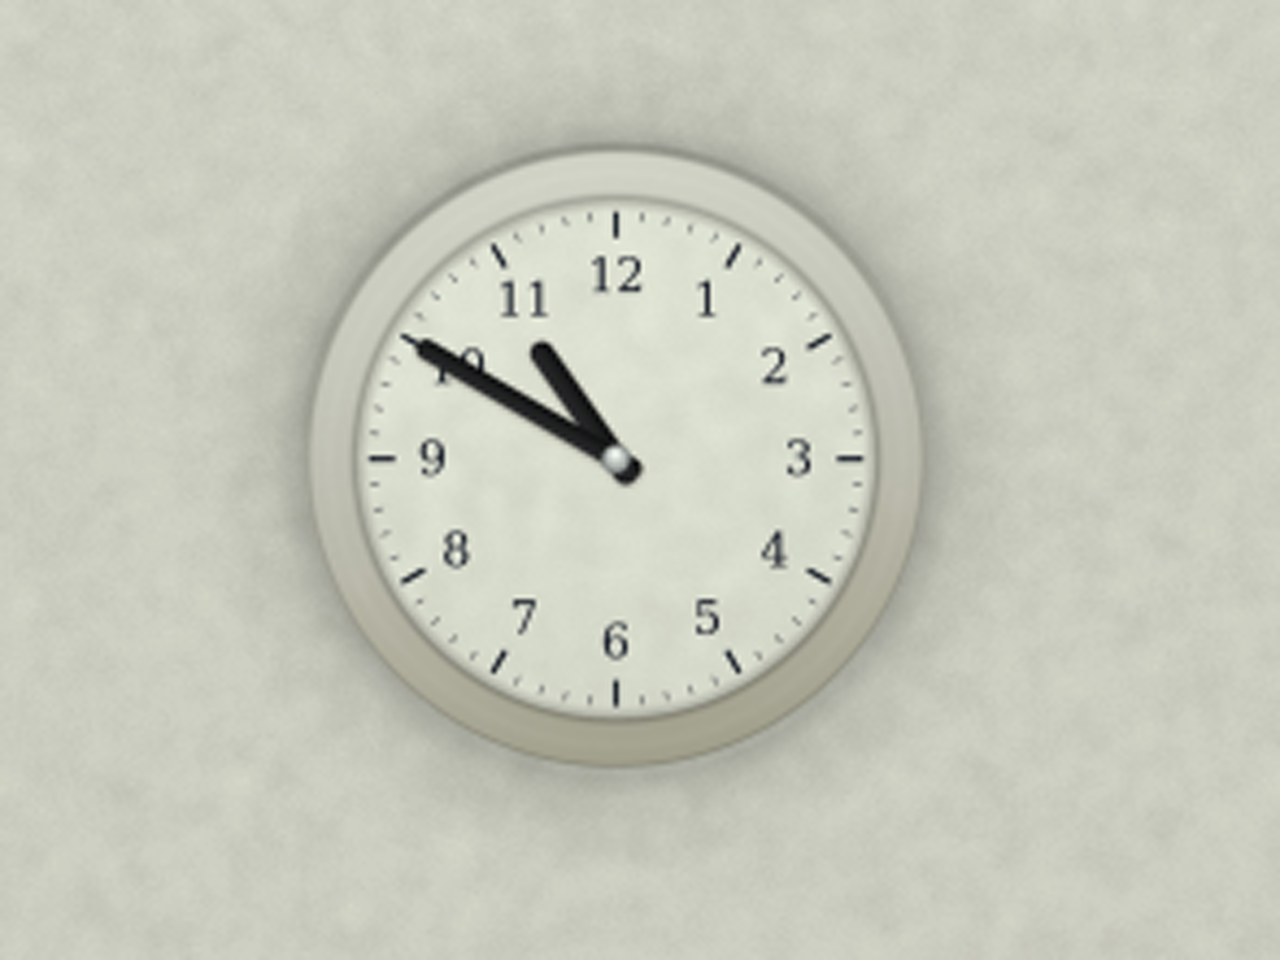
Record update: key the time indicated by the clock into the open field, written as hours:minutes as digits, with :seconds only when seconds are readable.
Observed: 10:50
